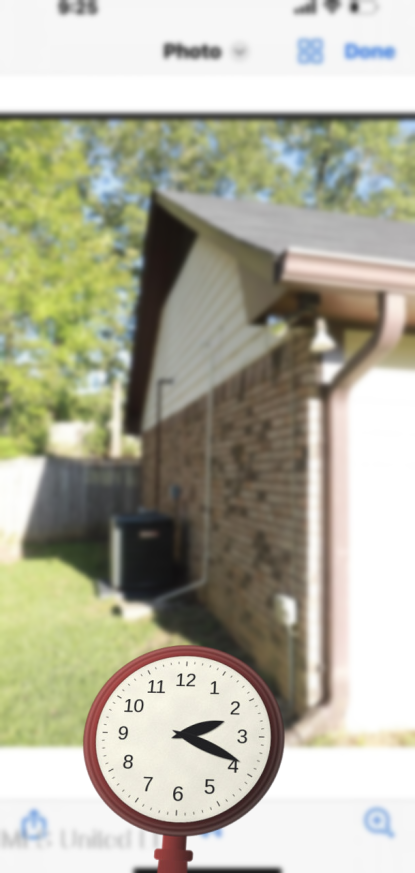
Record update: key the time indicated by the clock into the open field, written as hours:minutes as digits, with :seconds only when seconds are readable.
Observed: 2:19
